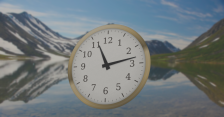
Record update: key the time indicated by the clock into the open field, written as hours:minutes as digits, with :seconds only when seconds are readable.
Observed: 11:13
